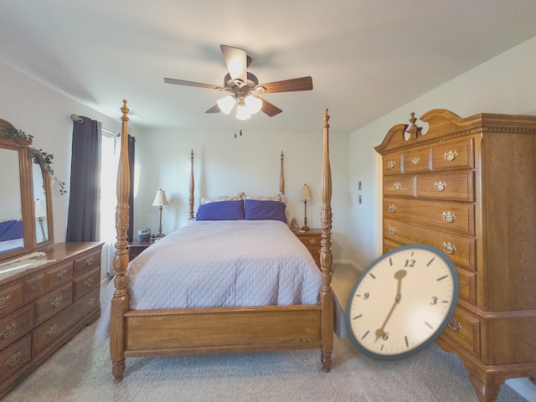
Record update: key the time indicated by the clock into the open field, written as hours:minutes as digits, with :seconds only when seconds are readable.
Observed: 11:32
